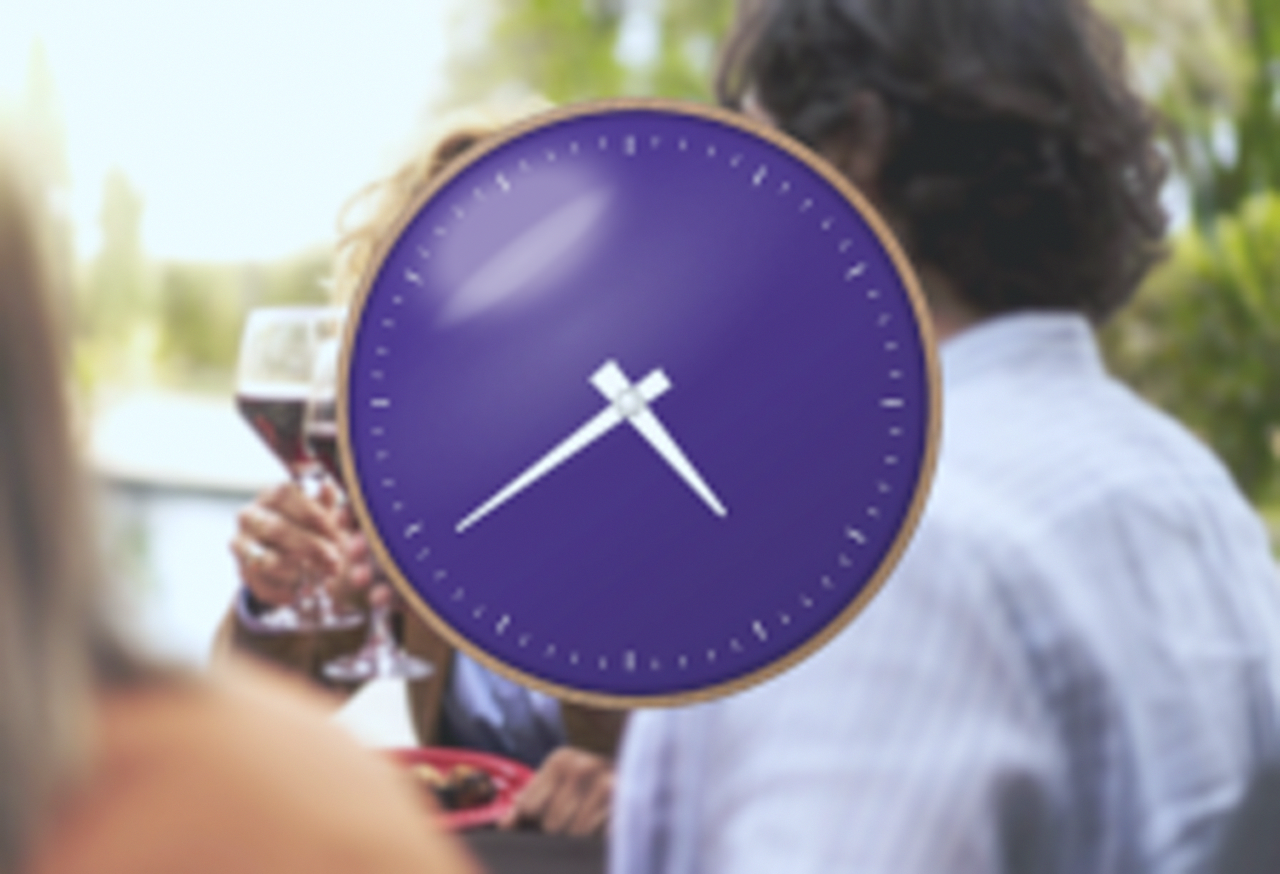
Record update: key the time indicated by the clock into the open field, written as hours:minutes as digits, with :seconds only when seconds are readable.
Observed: 4:39
